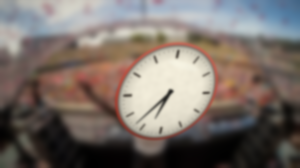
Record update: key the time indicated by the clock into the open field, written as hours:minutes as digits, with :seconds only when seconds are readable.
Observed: 6:37
